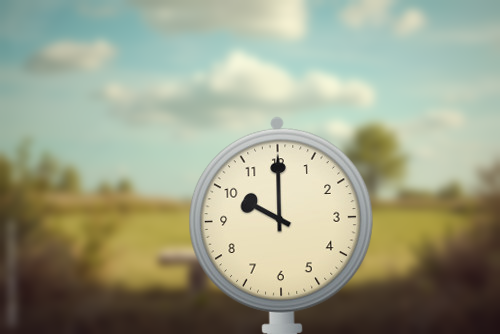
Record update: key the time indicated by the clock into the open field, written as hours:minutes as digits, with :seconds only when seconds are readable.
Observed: 10:00
